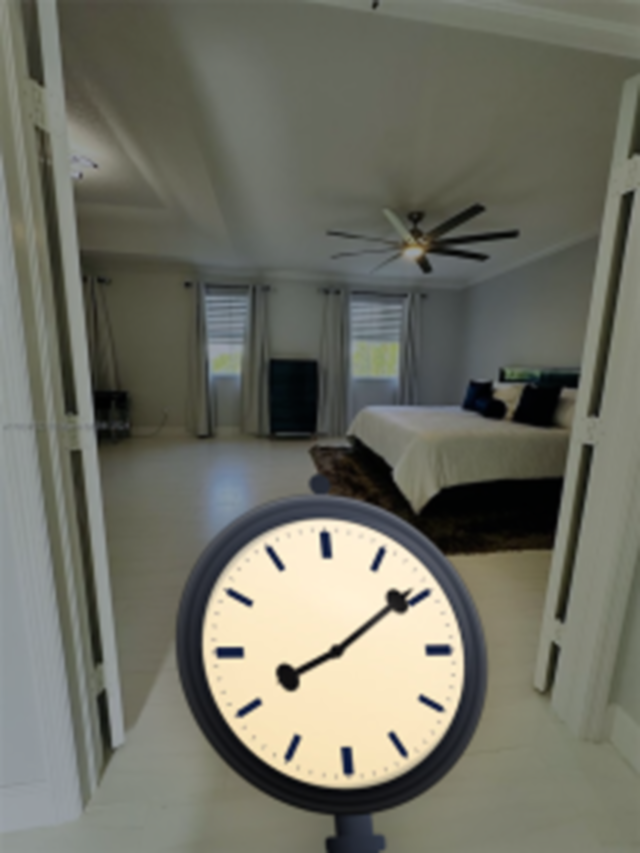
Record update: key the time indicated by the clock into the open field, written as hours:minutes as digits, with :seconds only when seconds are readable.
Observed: 8:09
